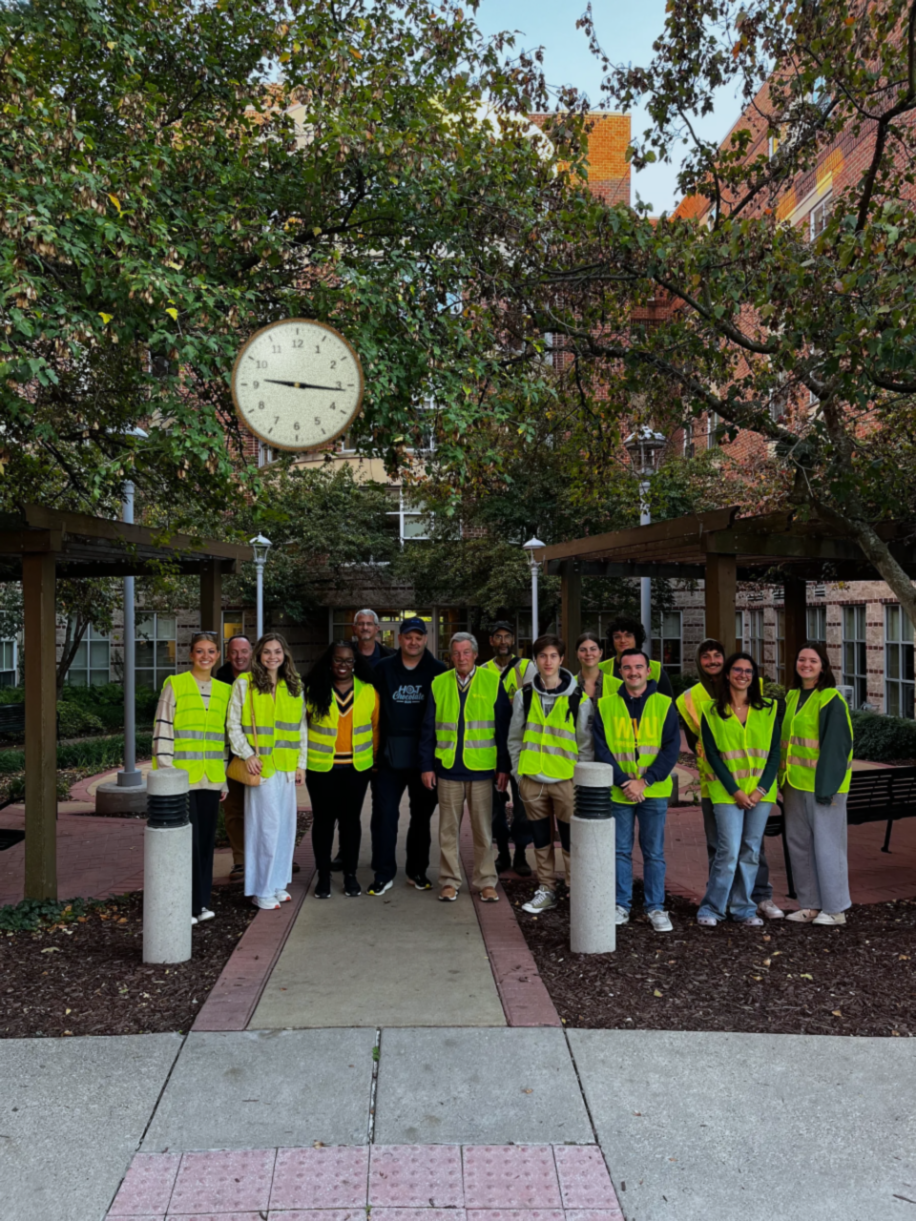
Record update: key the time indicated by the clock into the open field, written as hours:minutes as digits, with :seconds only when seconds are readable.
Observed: 9:16
